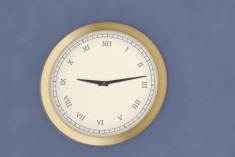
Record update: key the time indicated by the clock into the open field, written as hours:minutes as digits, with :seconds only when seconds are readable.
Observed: 9:13
